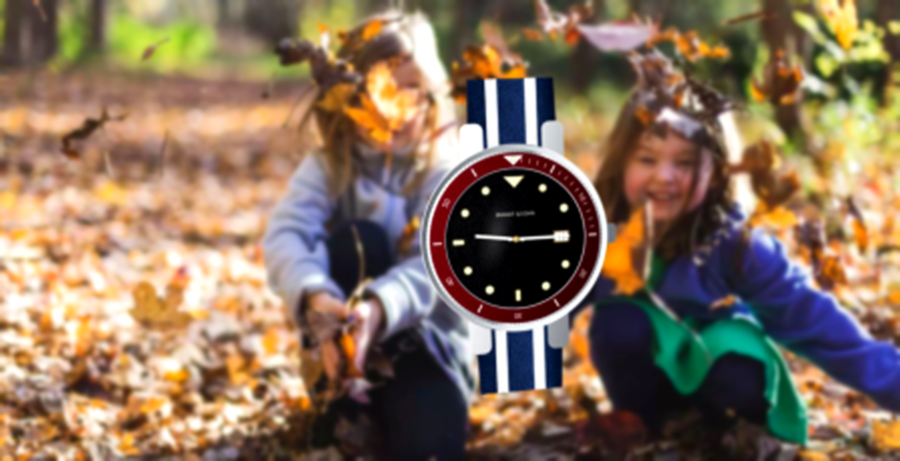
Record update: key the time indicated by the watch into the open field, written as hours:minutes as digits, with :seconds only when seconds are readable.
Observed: 9:15
